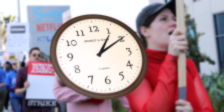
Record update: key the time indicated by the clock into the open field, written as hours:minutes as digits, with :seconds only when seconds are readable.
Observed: 1:10
